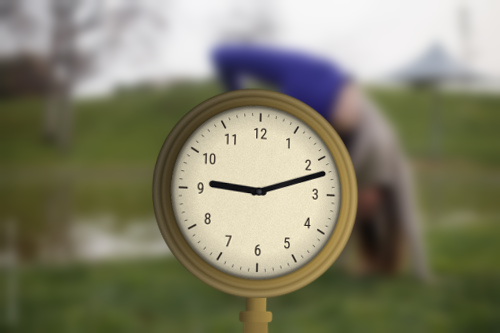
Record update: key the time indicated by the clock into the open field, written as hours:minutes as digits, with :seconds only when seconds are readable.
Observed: 9:12
